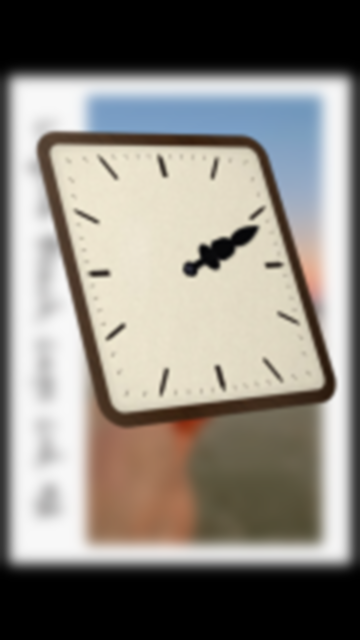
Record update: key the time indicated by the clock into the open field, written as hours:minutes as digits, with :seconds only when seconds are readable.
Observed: 2:11
